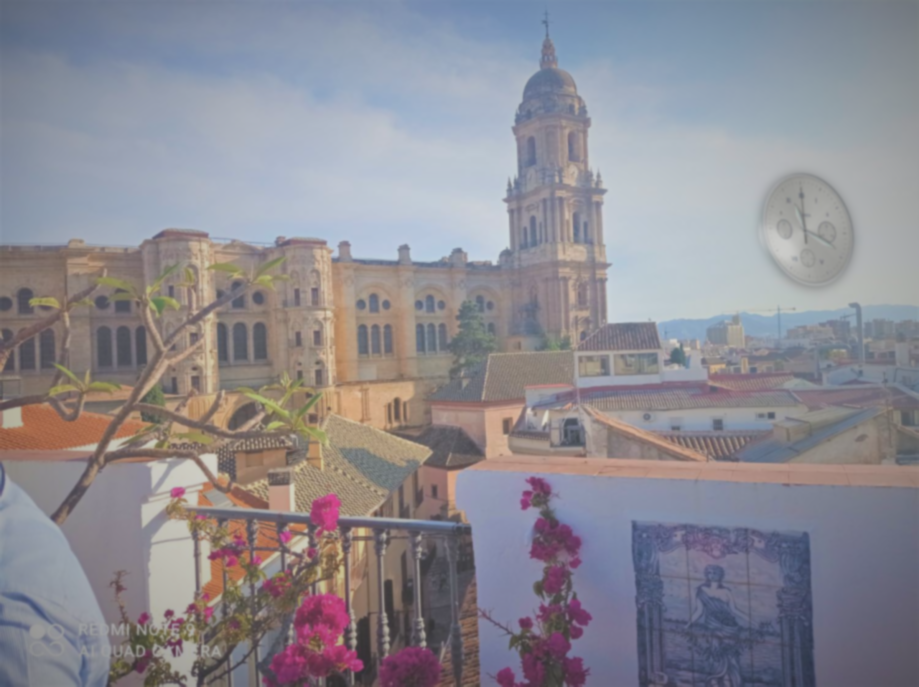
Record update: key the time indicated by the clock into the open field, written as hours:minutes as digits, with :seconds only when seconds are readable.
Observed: 11:19
